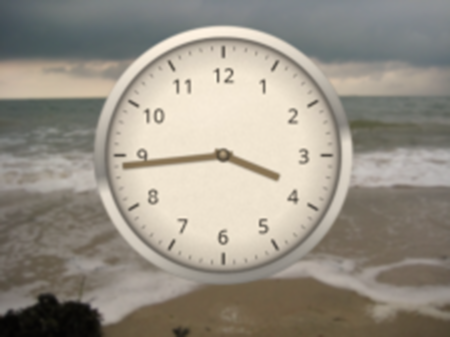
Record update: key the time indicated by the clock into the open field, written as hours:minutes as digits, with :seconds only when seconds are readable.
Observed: 3:44
